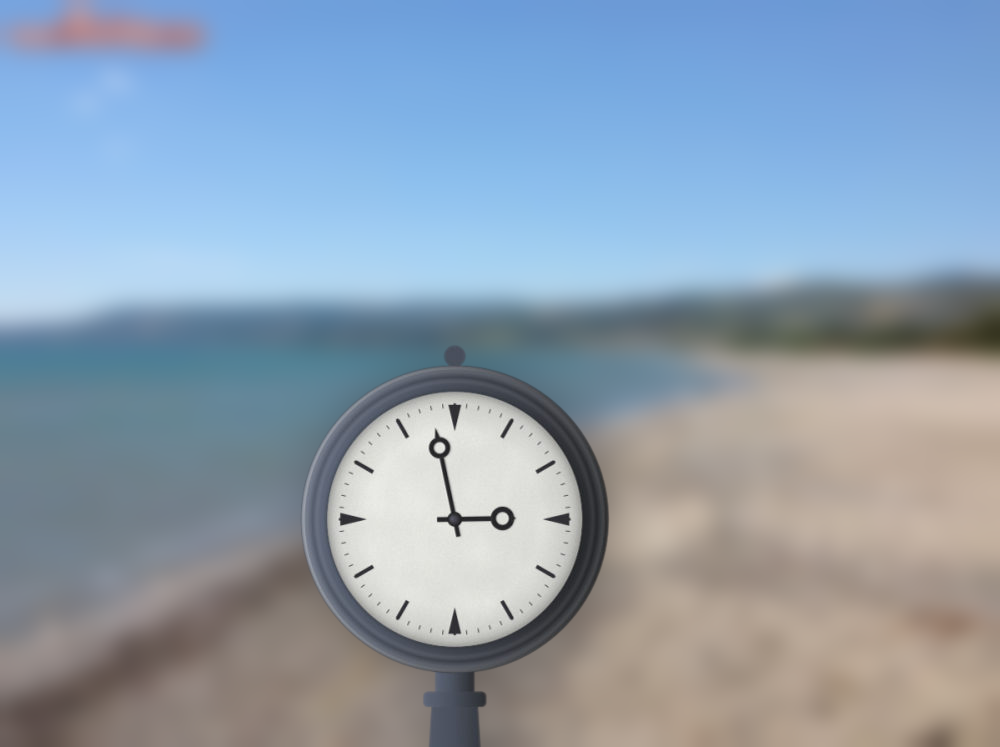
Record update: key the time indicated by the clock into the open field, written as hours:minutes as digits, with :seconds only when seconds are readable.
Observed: 2:58
